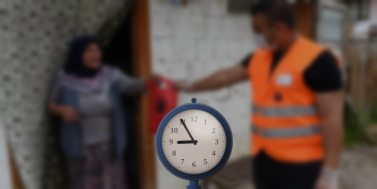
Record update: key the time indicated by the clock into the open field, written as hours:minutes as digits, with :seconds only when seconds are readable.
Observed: 8:55
